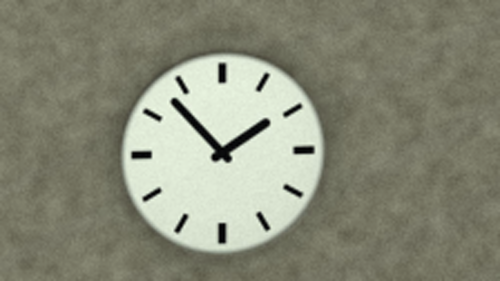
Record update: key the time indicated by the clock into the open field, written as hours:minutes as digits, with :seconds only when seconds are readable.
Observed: 1:53
